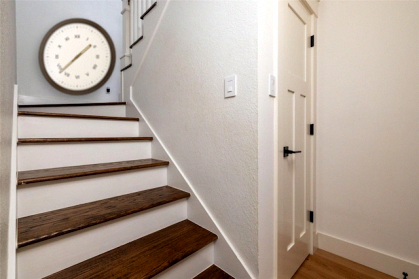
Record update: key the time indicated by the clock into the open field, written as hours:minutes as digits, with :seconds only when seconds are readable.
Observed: 1:38
